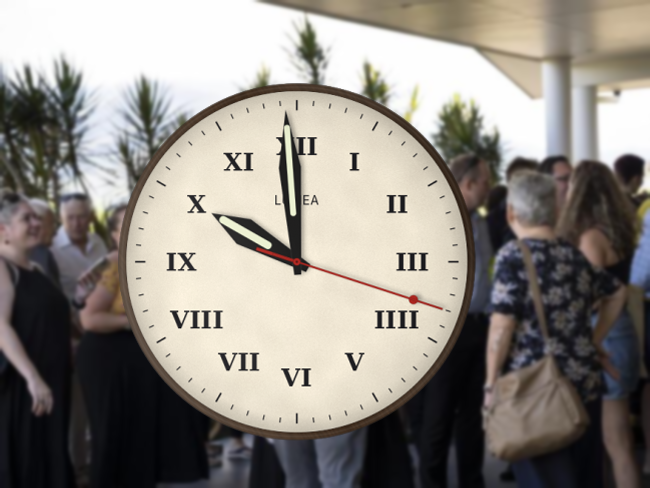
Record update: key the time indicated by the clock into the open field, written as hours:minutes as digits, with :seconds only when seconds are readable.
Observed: 9:59:18
